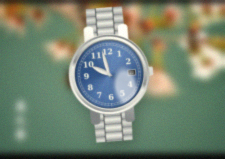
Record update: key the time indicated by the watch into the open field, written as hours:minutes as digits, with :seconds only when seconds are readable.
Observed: 9:58
